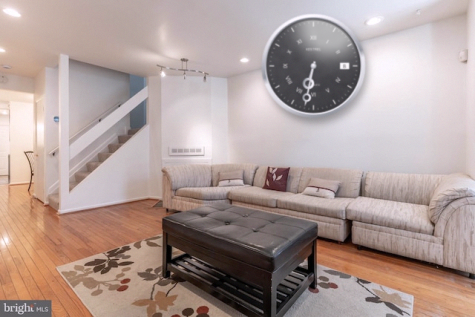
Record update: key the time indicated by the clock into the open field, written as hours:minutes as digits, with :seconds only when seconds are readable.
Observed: 6:32
